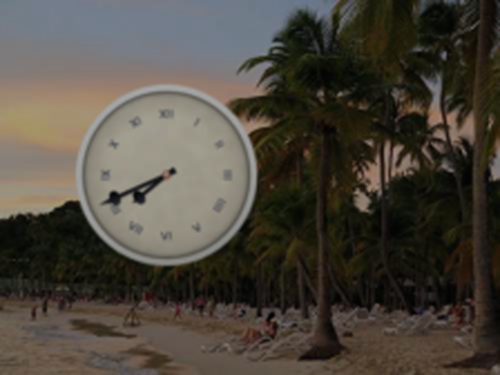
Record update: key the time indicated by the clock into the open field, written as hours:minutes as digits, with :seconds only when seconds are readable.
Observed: 7:41
